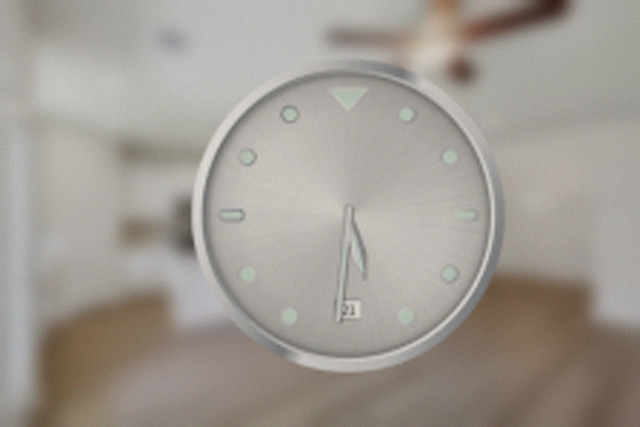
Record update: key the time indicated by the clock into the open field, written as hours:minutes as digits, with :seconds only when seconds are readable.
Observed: 5:31
